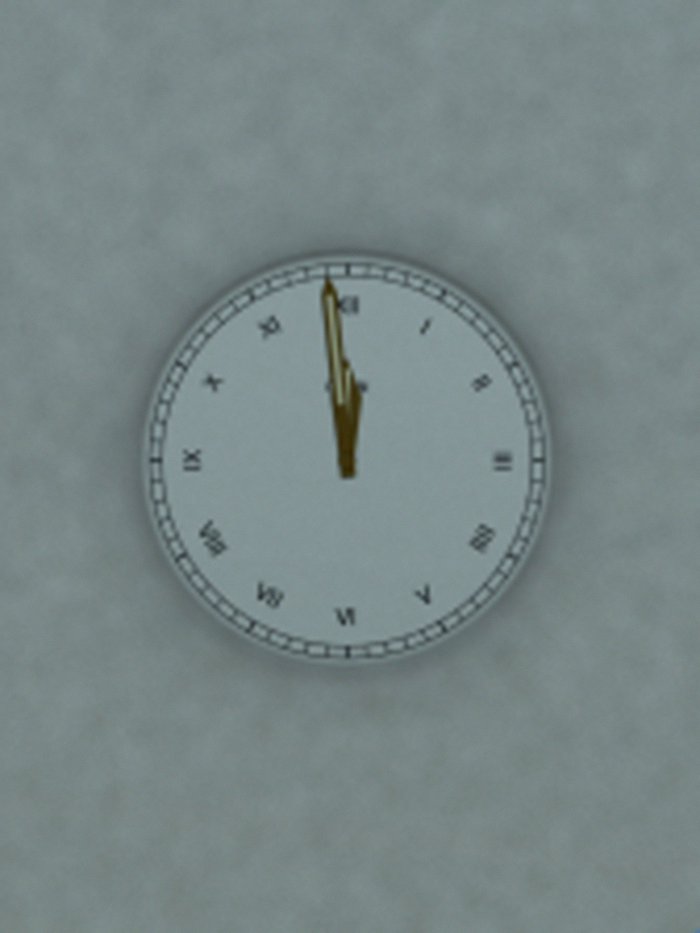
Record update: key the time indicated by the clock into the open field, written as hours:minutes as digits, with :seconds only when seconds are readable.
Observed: 11:59
